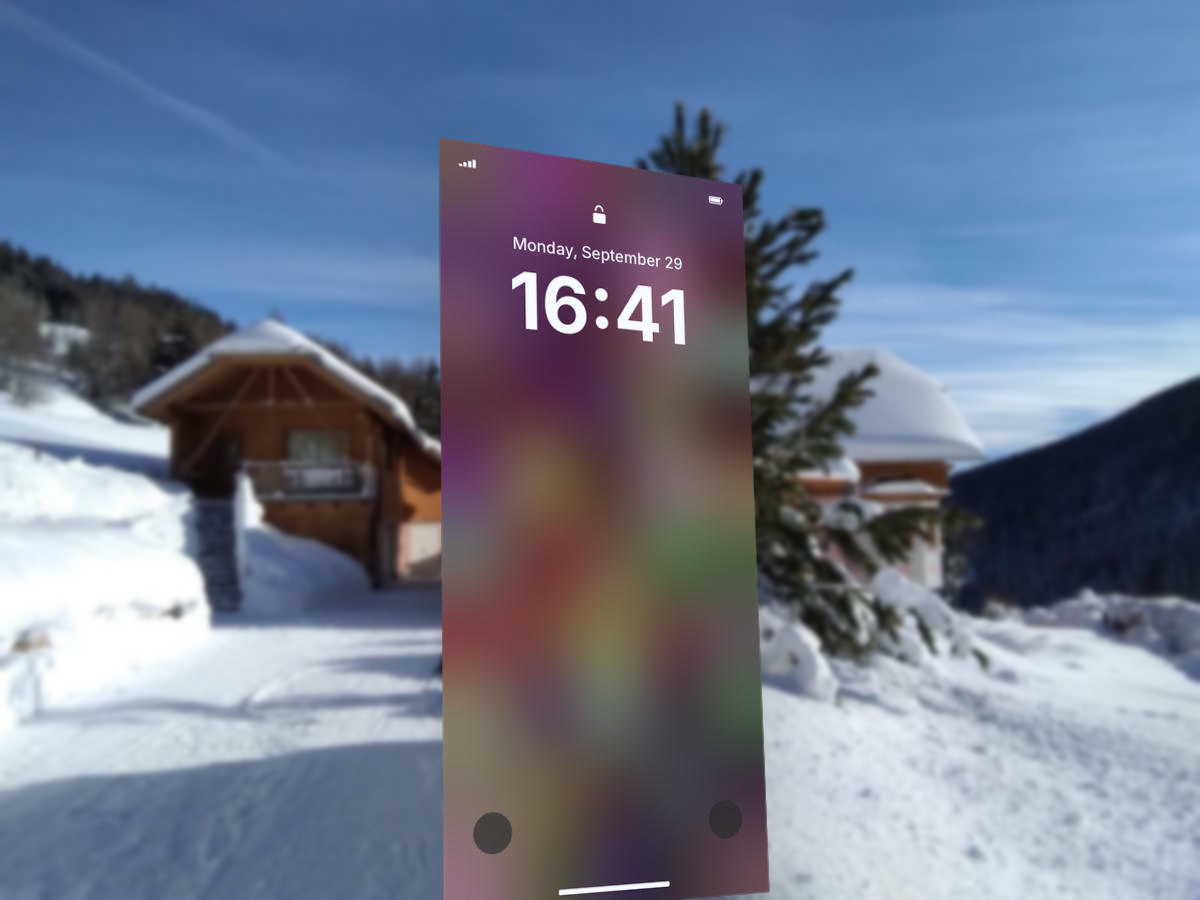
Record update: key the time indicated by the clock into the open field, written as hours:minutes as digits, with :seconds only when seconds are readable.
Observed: 16:41
